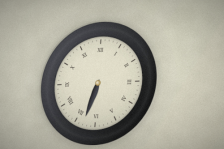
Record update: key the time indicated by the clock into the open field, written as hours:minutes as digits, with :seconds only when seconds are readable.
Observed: 6:33
